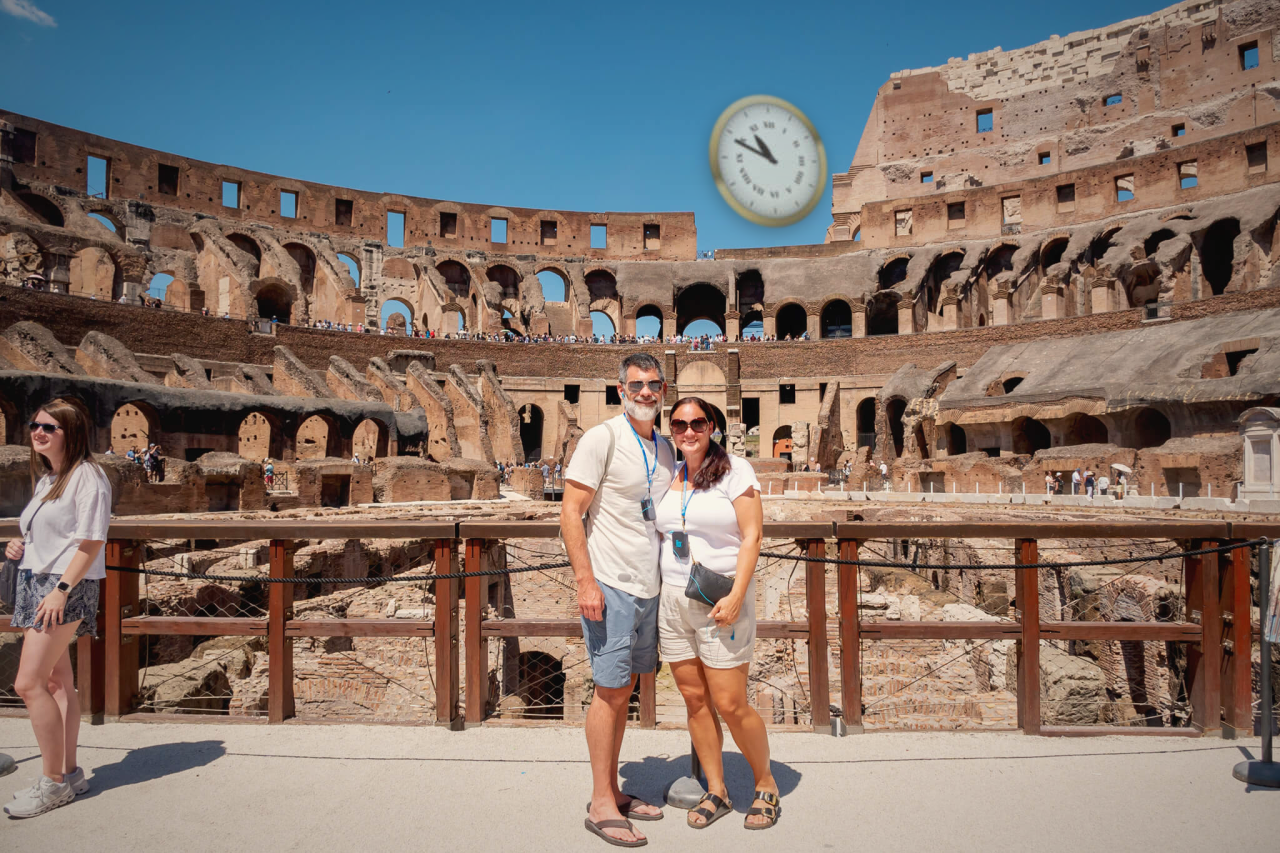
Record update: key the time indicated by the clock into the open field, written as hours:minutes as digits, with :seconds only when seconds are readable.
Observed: 10:49
